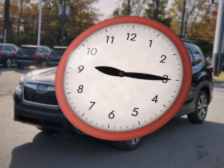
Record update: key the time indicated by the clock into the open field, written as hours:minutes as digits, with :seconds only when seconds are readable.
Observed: 9:15
